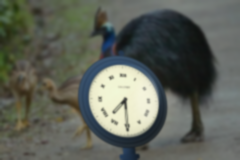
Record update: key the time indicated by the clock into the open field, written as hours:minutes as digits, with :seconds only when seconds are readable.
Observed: 7:30
